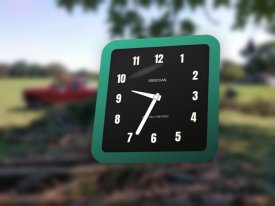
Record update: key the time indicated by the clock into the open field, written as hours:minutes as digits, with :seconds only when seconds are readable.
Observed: 9:34
